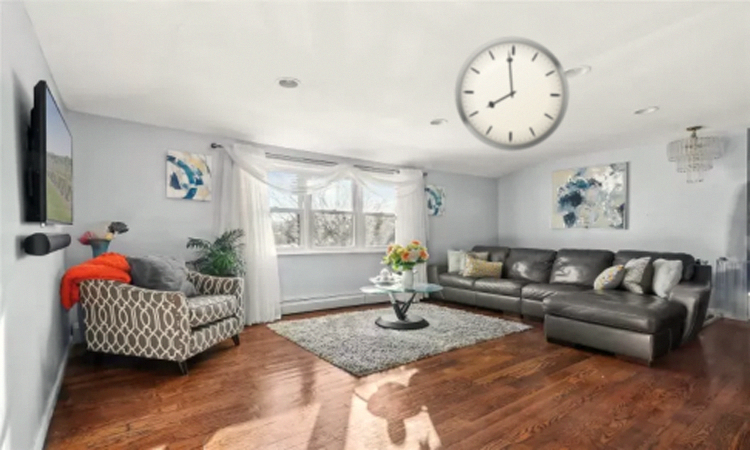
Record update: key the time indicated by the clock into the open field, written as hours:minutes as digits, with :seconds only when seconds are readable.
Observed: 7:59
